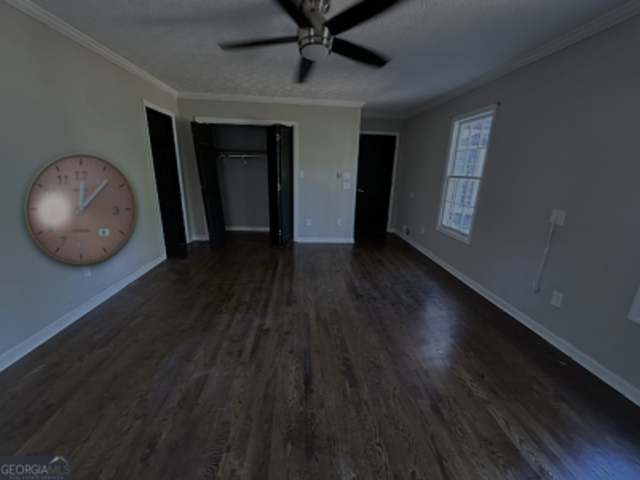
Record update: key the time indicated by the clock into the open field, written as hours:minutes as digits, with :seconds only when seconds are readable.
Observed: 12:07
